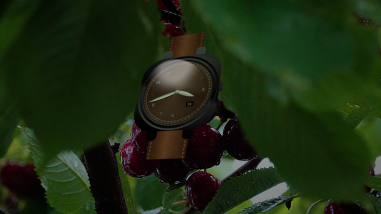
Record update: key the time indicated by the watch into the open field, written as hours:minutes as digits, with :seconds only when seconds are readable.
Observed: 3:42
